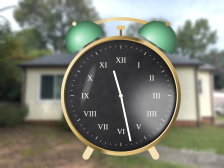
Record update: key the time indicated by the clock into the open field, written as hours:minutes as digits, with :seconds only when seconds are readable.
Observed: 11:28
